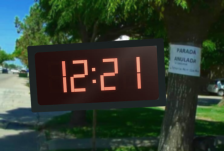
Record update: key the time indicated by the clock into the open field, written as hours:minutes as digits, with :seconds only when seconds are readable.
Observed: 12:21
